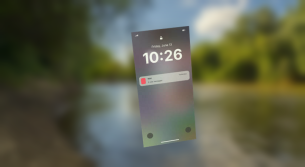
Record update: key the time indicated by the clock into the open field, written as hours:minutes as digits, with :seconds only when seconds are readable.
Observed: 10:26
